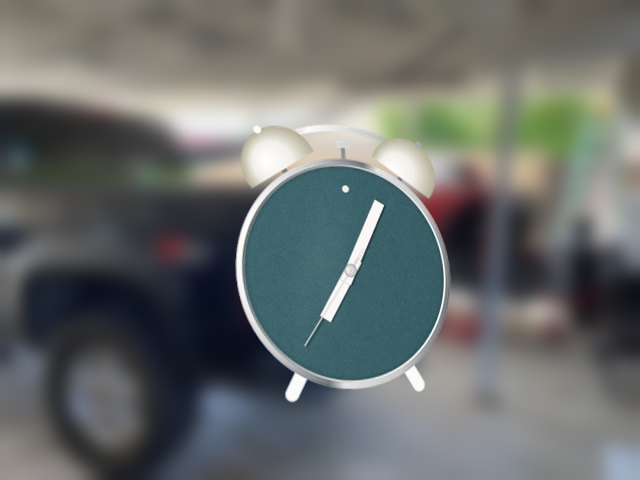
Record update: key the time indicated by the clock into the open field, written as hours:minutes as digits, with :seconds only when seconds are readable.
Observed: 7:04:36
